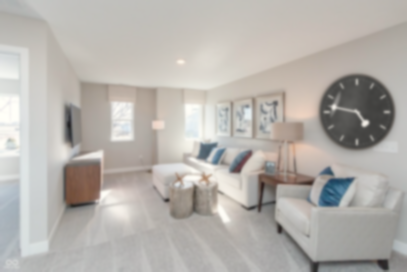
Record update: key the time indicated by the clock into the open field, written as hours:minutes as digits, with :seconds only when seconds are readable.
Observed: 4:47
